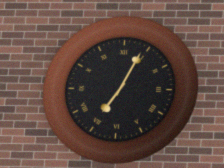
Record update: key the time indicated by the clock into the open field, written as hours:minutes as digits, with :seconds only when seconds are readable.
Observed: 7:04
